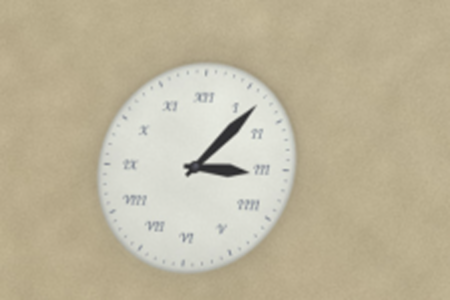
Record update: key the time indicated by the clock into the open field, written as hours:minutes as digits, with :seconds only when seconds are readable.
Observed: 3:07
